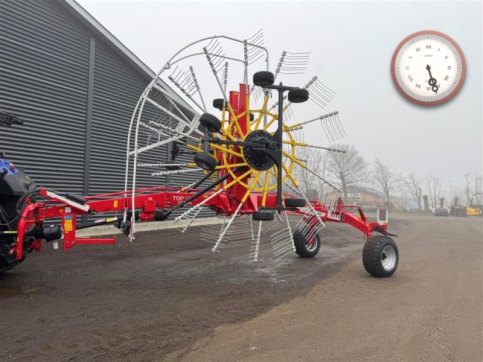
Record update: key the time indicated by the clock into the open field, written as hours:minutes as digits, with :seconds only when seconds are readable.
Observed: 5:27
